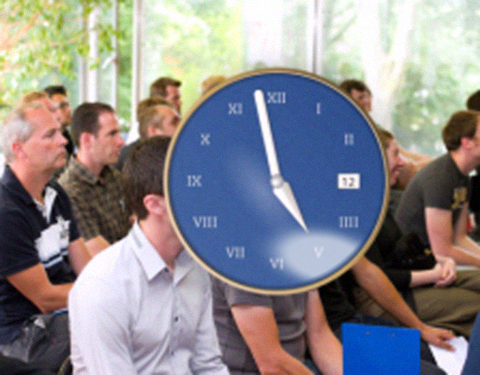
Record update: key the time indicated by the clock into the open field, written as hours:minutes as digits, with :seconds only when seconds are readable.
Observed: 4:58
